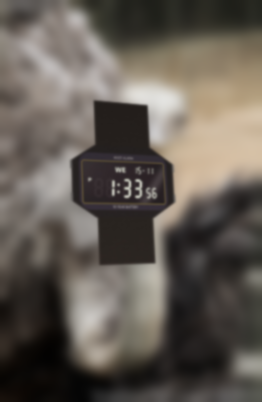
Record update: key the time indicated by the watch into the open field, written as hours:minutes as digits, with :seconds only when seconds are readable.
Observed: 1:33
